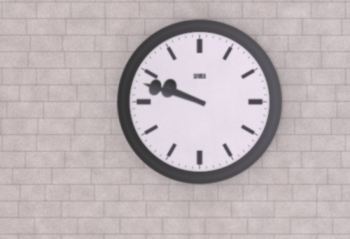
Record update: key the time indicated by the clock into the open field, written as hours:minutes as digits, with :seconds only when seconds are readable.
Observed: 9:48
